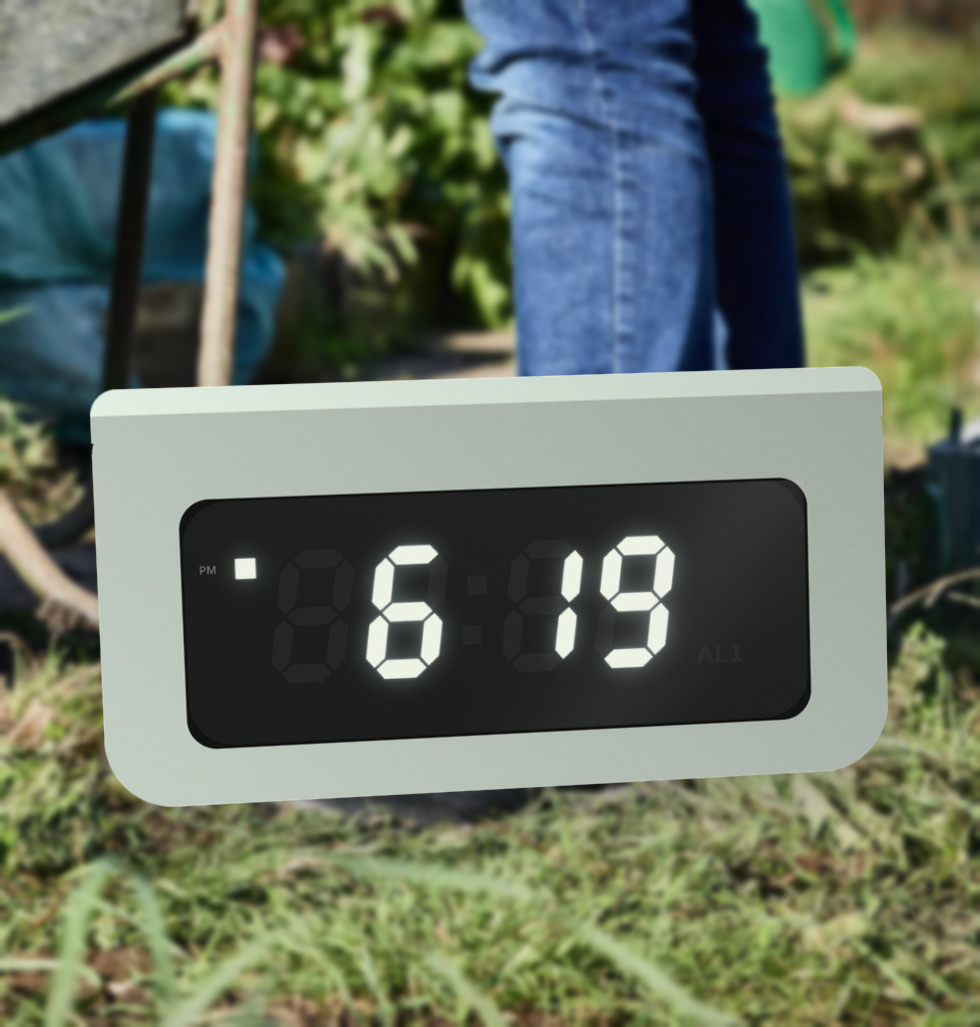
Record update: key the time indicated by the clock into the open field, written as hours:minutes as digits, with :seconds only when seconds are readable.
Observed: 6:19
